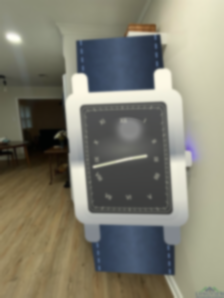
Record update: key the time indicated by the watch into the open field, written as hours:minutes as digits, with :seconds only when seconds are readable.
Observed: 2:43
